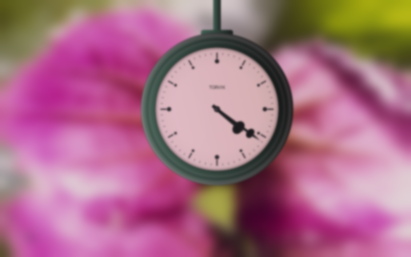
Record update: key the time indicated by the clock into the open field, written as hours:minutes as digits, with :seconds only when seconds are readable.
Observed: 4:21
